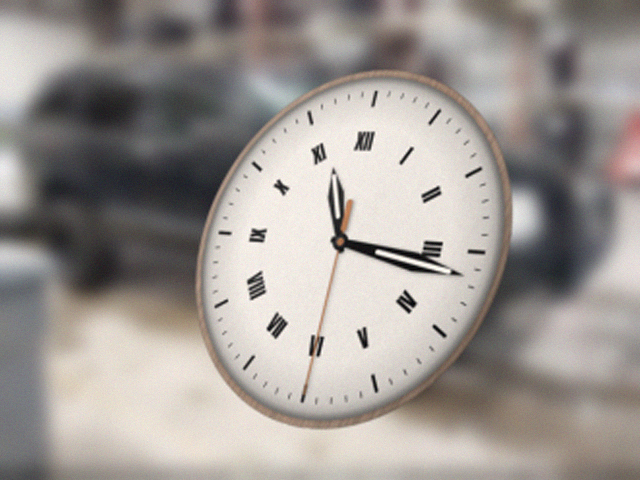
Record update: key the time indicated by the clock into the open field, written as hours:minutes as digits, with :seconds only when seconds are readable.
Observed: 11:16:30
